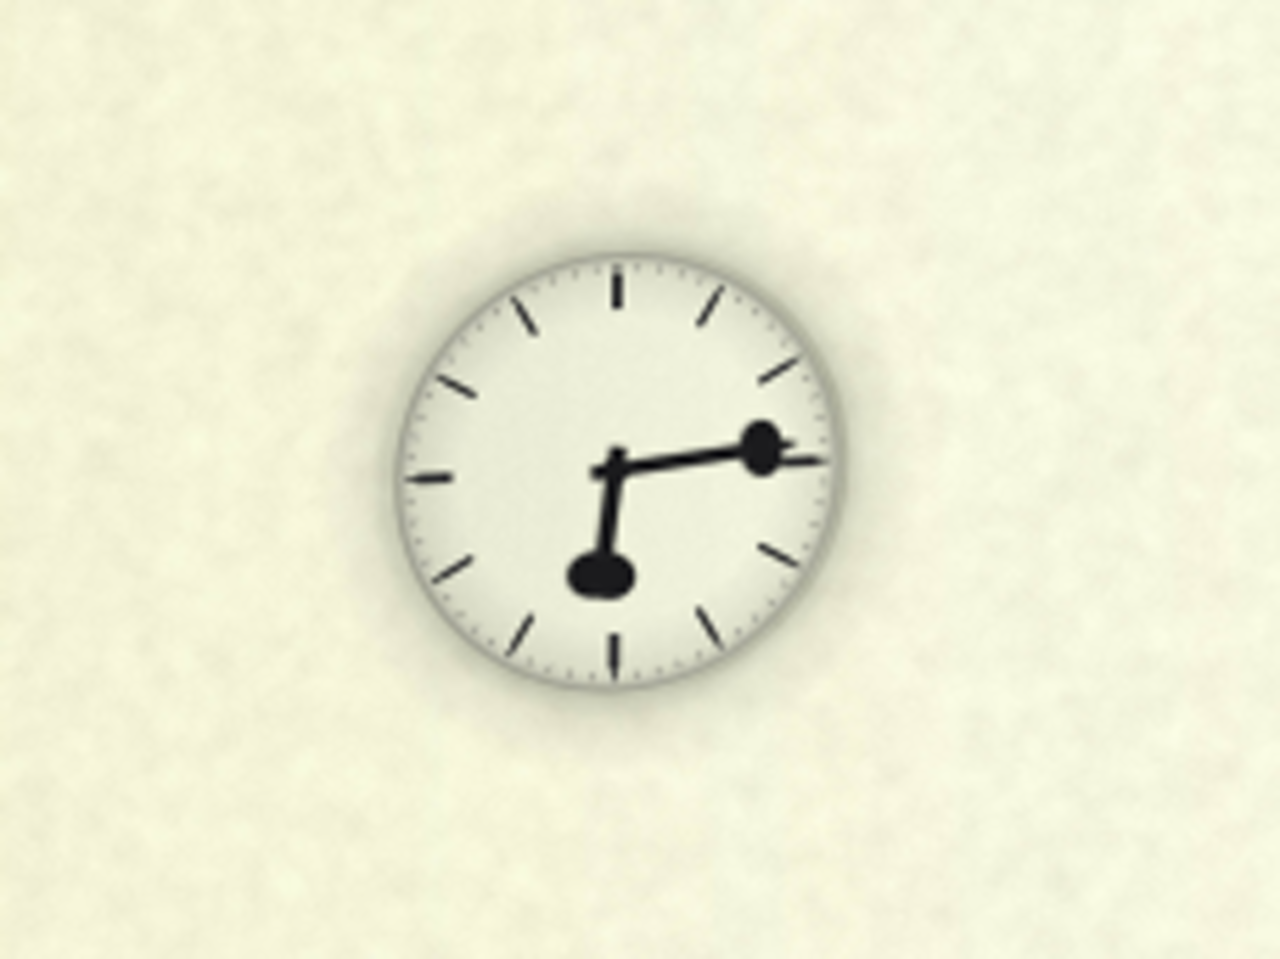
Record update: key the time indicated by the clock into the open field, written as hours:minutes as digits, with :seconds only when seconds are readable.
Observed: 6:14
